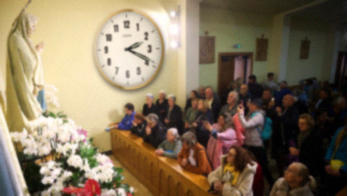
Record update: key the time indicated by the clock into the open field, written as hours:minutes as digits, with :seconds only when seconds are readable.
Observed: 2:19
